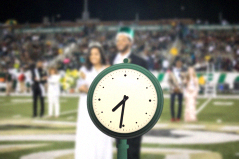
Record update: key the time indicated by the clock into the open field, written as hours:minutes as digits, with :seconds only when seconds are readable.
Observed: 7:31
